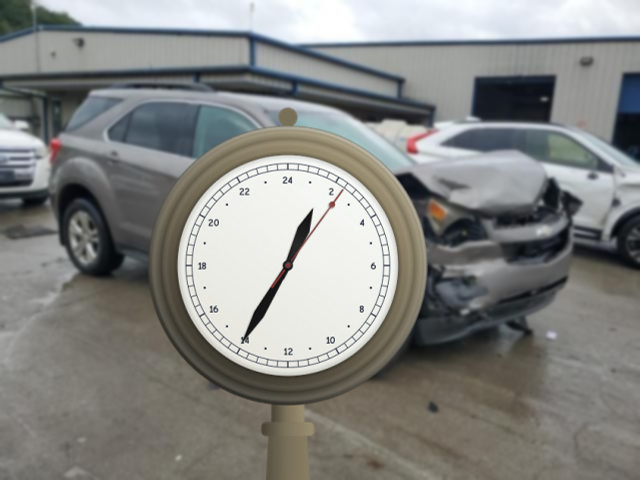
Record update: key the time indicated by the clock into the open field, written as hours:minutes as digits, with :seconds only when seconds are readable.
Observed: 1:35:06
